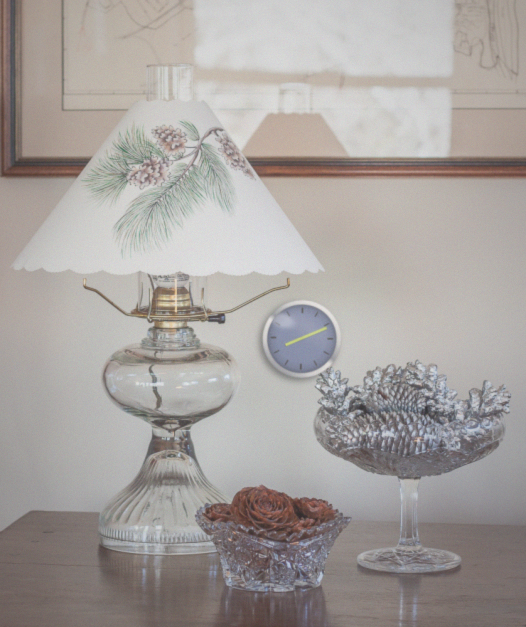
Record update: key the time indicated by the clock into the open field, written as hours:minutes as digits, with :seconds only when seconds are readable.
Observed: 8:11
